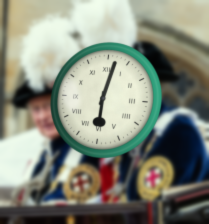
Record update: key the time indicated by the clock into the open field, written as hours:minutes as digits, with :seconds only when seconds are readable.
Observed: 6:02
